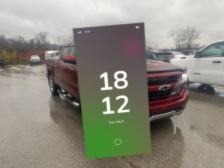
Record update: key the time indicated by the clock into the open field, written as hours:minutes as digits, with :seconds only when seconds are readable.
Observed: 18:12
